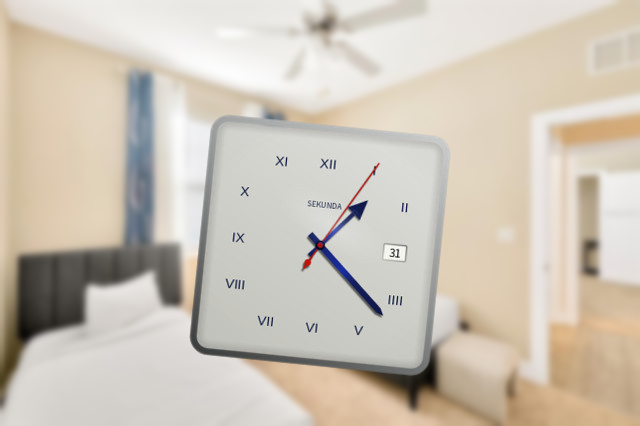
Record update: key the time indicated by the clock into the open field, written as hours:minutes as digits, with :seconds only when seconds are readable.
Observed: 1:22:05
